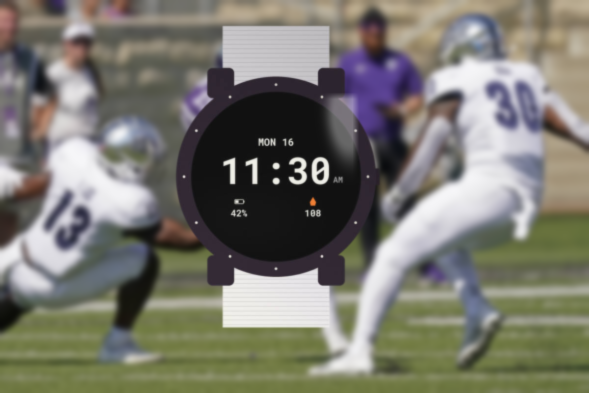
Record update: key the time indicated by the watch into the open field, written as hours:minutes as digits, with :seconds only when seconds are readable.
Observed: 11:30
